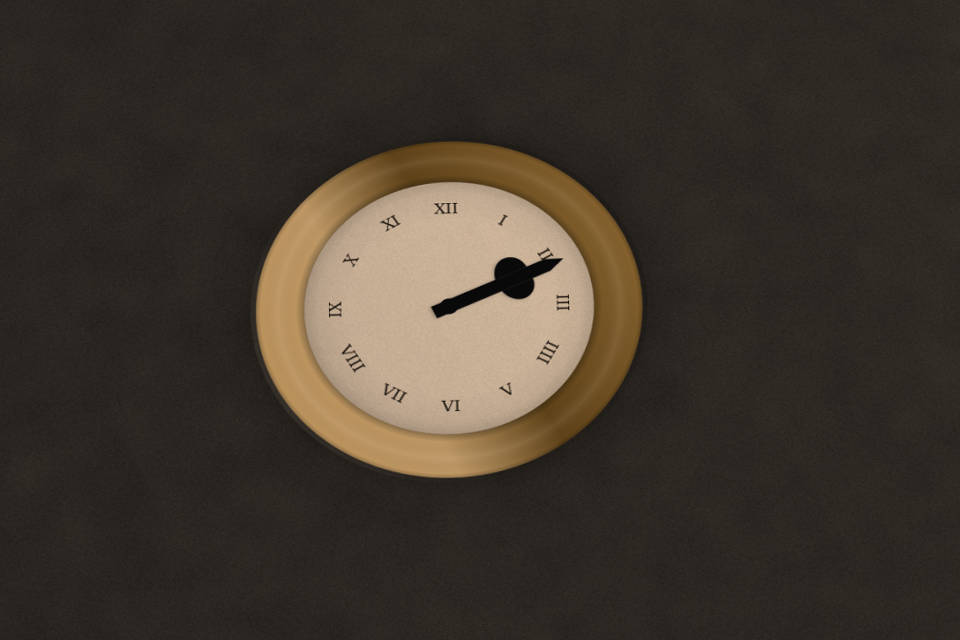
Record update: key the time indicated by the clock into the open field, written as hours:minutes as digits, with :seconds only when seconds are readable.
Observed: 2:11
